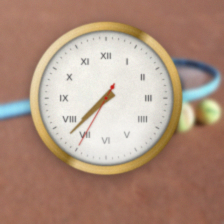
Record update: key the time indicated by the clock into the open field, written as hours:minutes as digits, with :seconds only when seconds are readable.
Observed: 7:37:35
